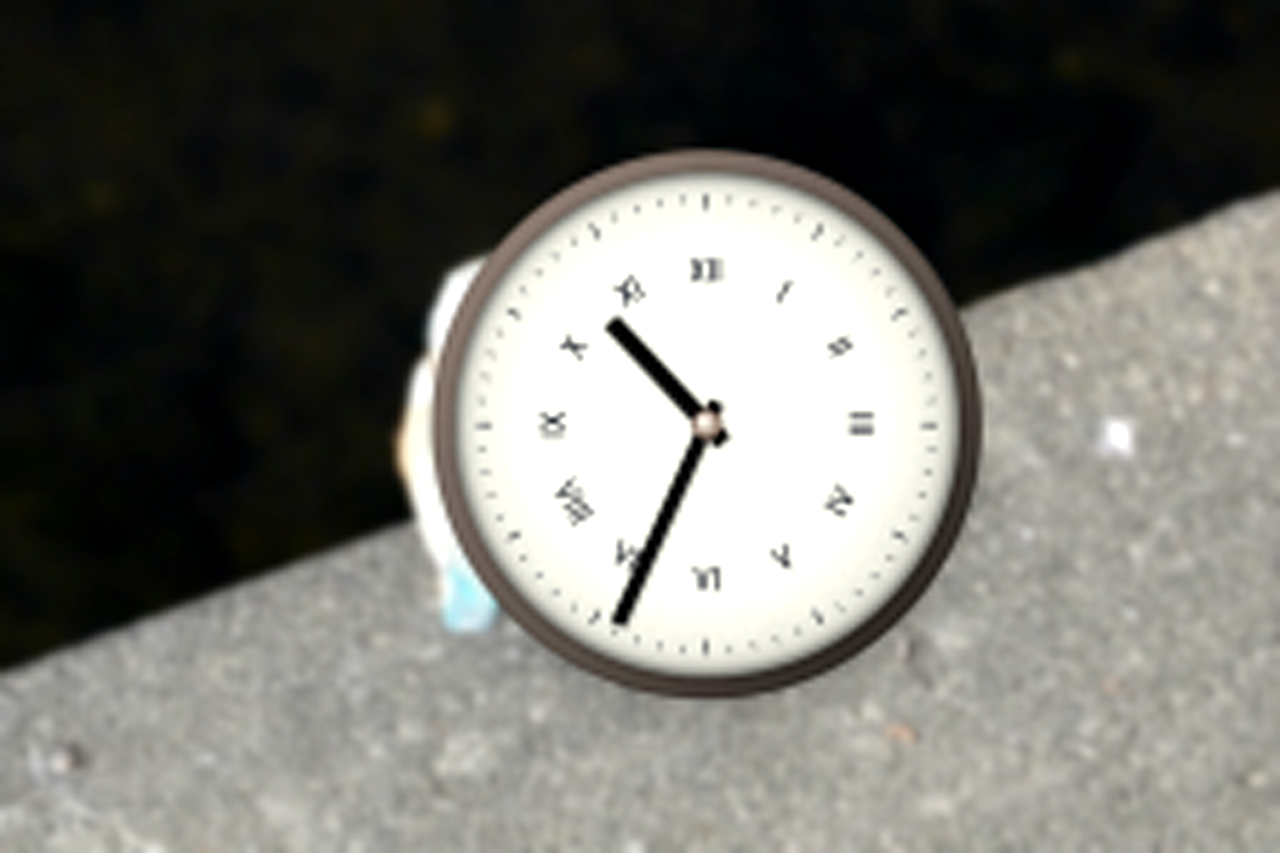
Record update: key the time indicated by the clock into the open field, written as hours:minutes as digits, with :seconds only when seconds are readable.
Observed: 10:34
